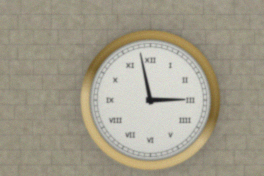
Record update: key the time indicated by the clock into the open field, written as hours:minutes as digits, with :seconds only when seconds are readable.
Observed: 2:58
